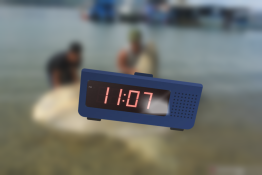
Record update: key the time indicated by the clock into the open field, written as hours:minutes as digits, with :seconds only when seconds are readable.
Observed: 11:07
